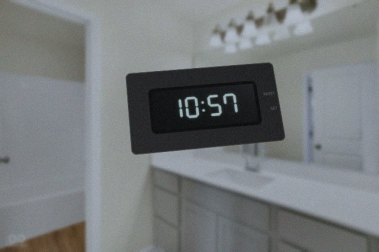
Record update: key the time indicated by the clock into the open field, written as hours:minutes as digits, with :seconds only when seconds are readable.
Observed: 10:57
